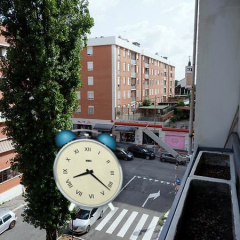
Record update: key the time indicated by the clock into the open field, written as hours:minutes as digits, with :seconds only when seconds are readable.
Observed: 8:22
